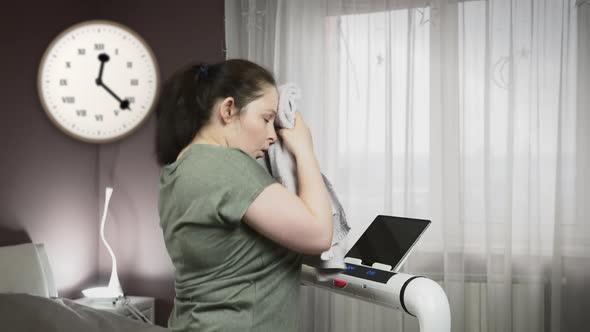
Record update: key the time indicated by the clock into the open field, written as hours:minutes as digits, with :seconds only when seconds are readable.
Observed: 12:22
